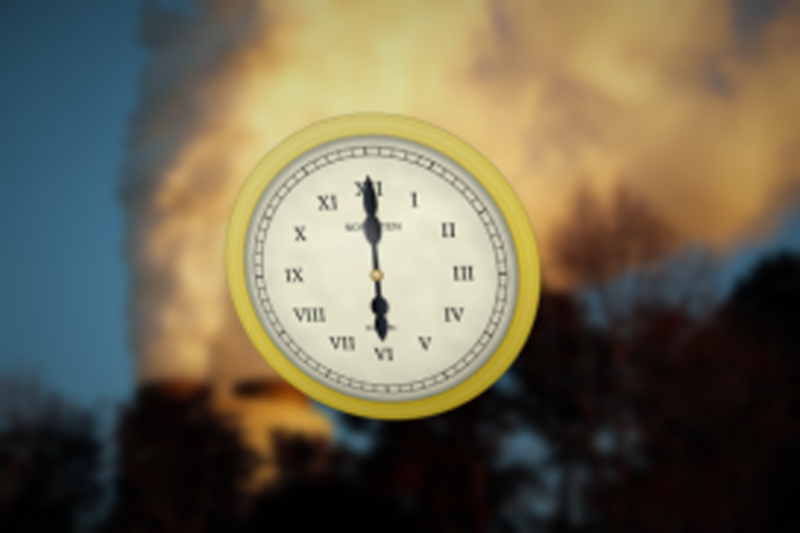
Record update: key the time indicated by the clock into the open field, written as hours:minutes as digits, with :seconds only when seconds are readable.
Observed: 6:00
